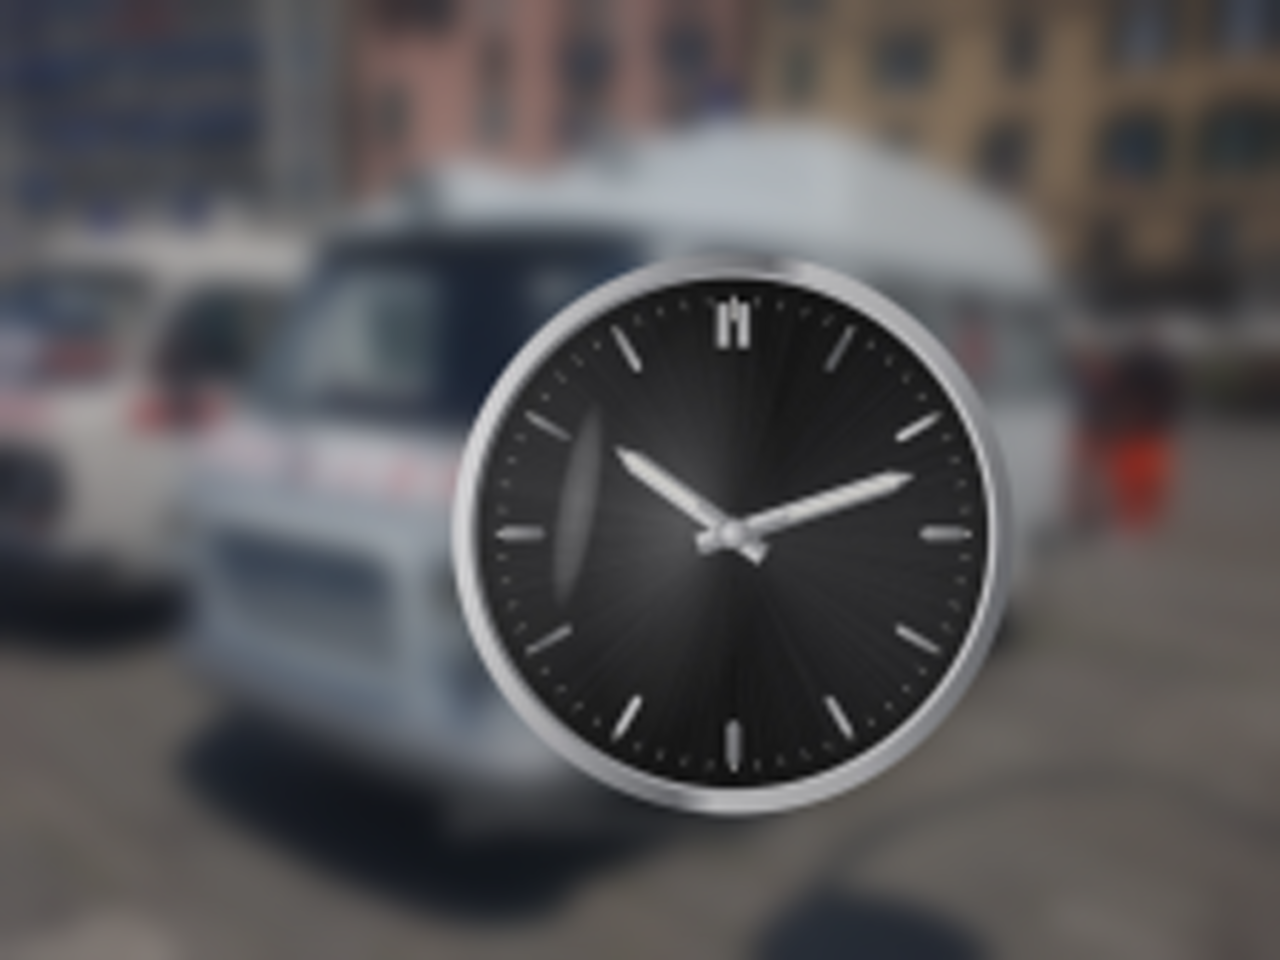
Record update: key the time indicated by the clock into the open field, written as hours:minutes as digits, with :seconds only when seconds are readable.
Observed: 10:12
